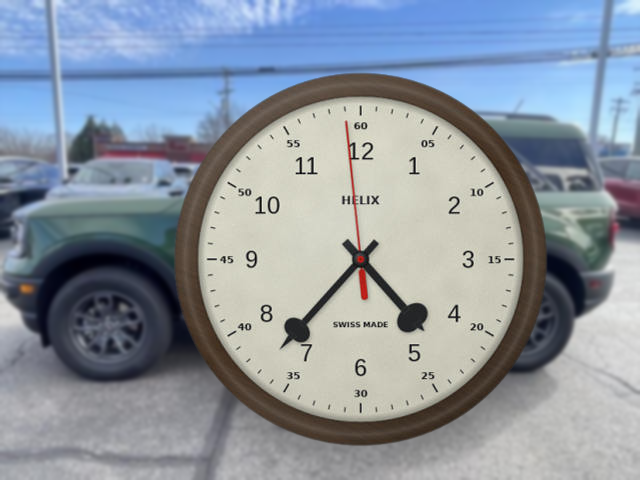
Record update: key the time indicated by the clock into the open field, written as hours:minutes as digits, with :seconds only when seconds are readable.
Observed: 4:36:59
